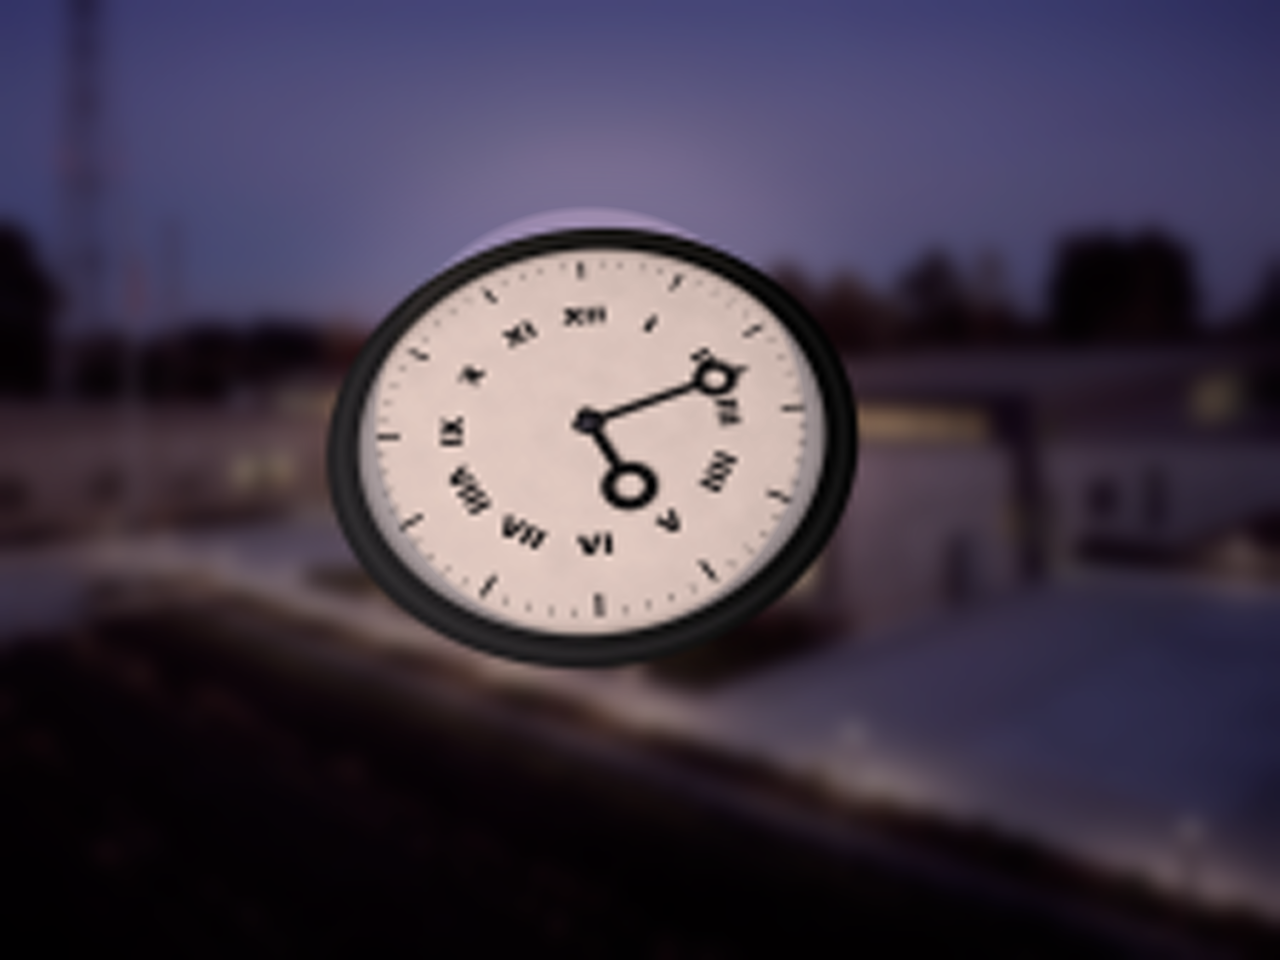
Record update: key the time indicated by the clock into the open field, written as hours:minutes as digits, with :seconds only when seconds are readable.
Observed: 5:12
